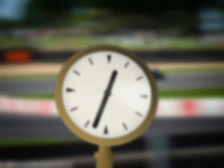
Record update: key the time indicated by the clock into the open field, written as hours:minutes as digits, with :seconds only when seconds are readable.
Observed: 12:33
